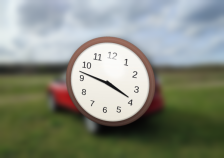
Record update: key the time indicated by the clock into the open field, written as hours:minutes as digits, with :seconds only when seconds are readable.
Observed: 3:47
